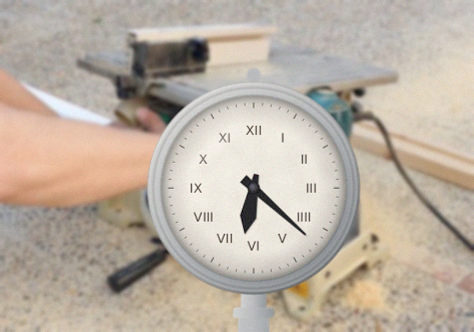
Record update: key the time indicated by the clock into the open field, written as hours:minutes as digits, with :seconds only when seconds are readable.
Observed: 6:22
